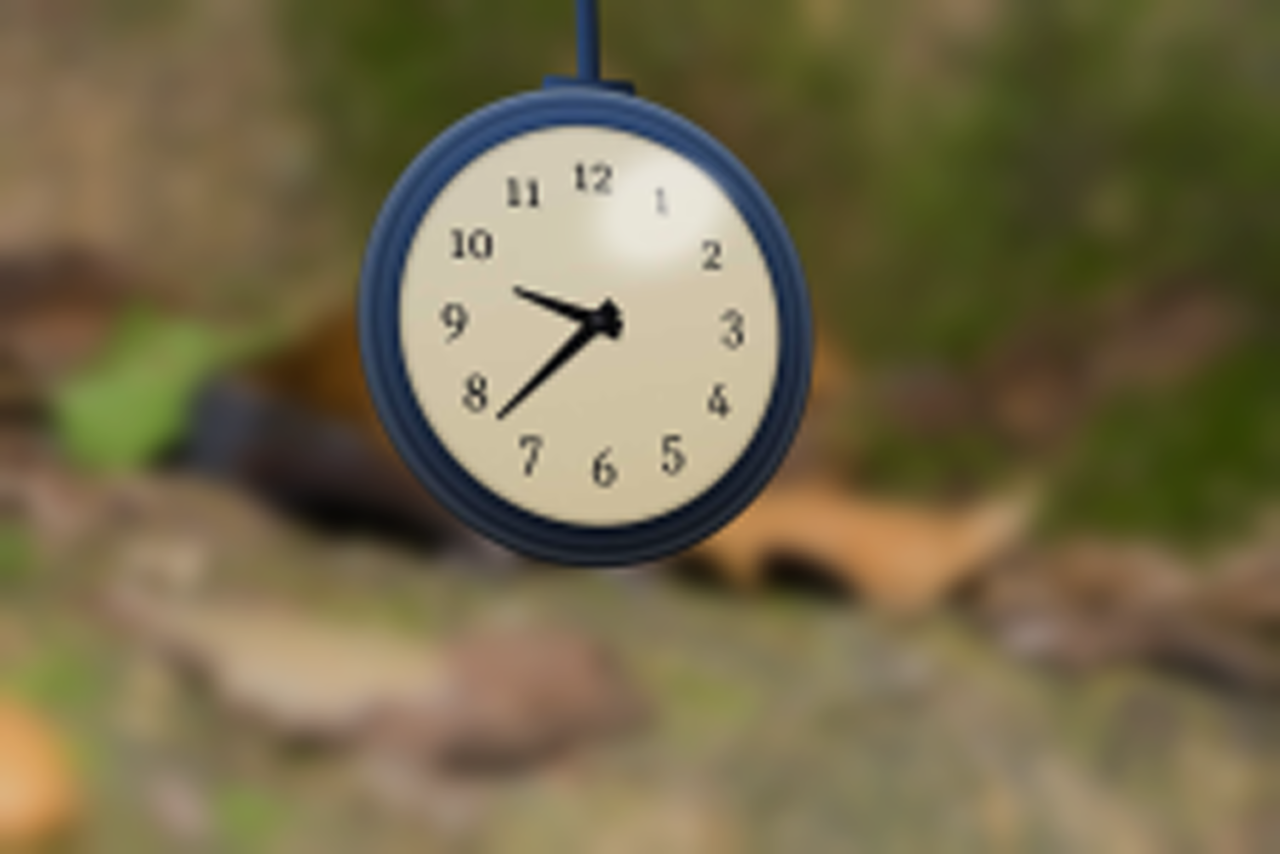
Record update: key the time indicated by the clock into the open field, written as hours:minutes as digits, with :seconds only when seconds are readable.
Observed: 9:38
